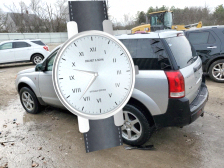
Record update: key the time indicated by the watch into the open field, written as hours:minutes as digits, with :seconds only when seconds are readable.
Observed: 9:37
